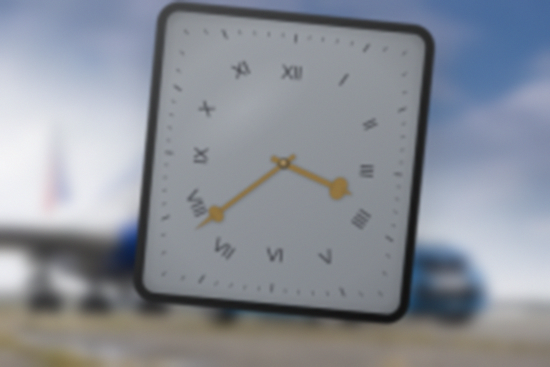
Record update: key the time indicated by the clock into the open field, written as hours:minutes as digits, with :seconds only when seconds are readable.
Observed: 3:38
